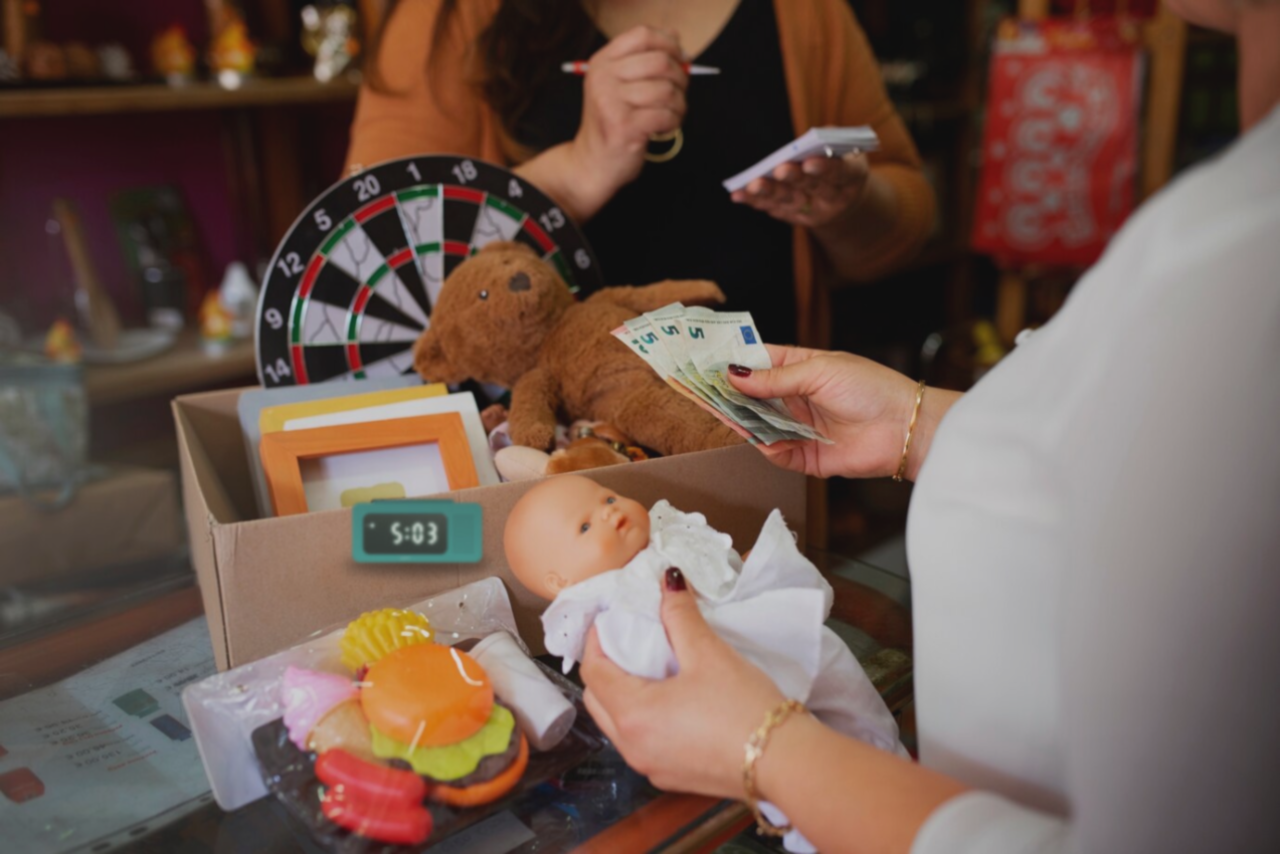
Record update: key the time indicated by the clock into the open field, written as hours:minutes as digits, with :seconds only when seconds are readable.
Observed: 5:03
